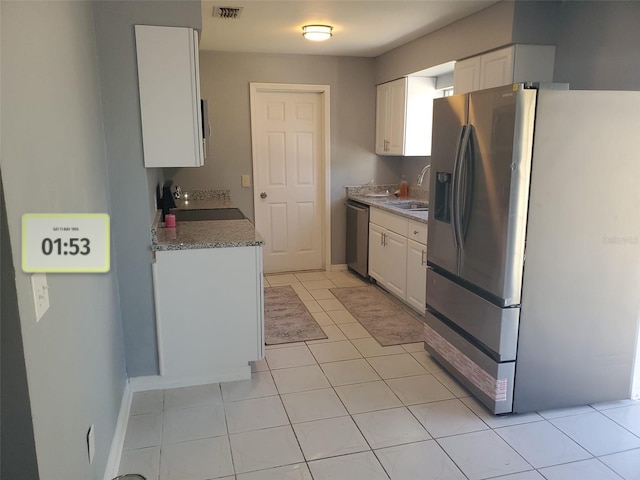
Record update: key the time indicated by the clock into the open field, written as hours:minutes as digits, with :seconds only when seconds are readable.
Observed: 1:53
